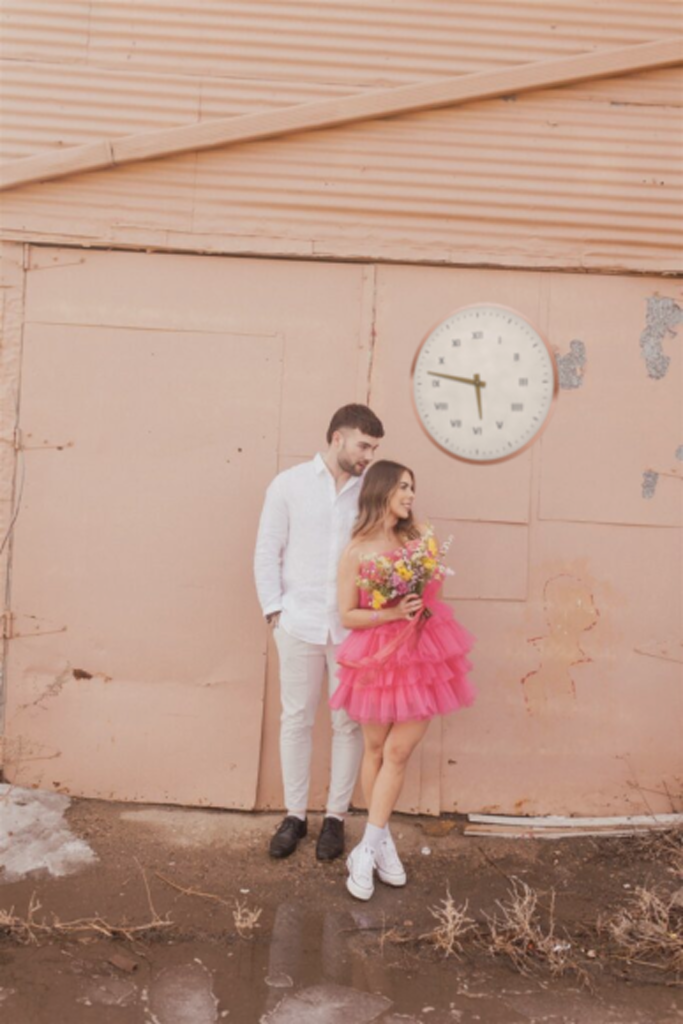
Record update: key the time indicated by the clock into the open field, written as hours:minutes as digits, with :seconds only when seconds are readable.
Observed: 5:47
